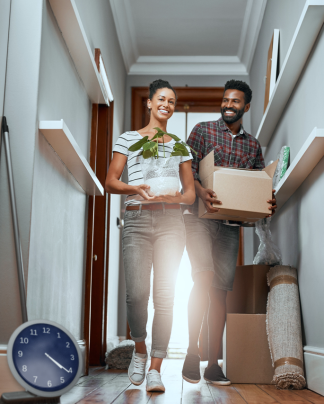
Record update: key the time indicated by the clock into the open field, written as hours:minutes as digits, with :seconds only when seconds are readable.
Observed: 4:21
